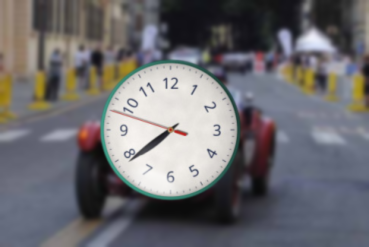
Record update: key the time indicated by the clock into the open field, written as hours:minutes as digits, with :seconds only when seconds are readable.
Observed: 7:38:48
